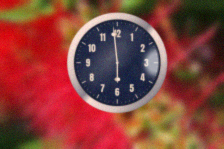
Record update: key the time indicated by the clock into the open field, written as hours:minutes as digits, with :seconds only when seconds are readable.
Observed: 5:59
